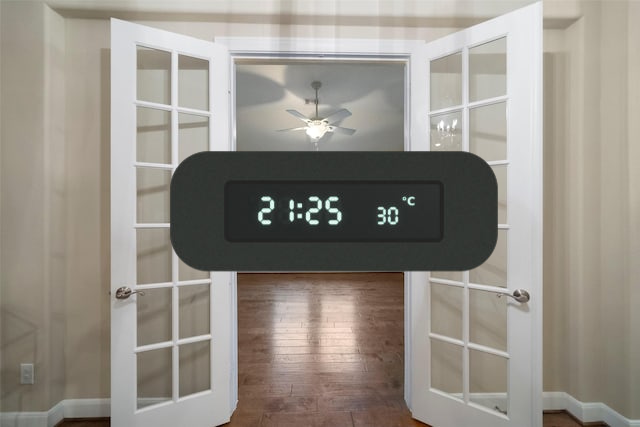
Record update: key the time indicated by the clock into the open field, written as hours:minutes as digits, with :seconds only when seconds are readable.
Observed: 21:25
